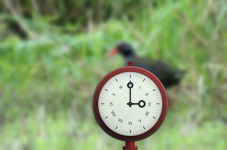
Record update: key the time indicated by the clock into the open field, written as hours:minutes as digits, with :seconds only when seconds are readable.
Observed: 3:00
